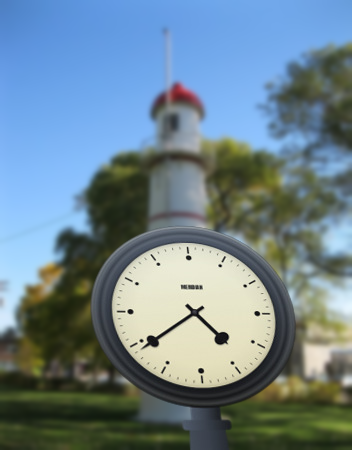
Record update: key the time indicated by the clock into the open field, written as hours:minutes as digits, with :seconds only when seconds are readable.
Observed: 4:39
